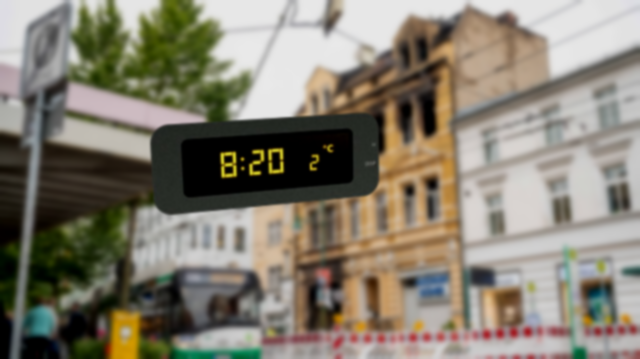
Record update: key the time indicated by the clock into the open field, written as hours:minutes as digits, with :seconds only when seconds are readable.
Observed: 8:20
